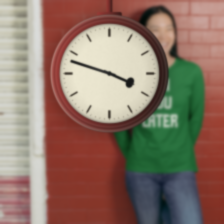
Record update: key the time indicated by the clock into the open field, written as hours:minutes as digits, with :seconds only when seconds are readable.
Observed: 3:48
